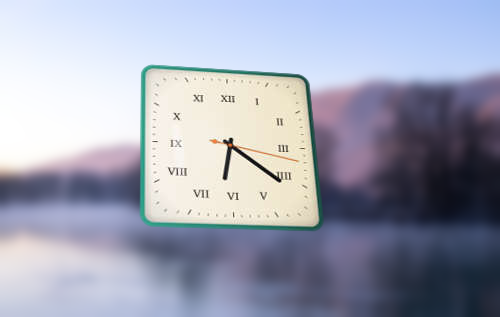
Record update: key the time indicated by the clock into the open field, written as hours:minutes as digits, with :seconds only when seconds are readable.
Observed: 6:21:17
